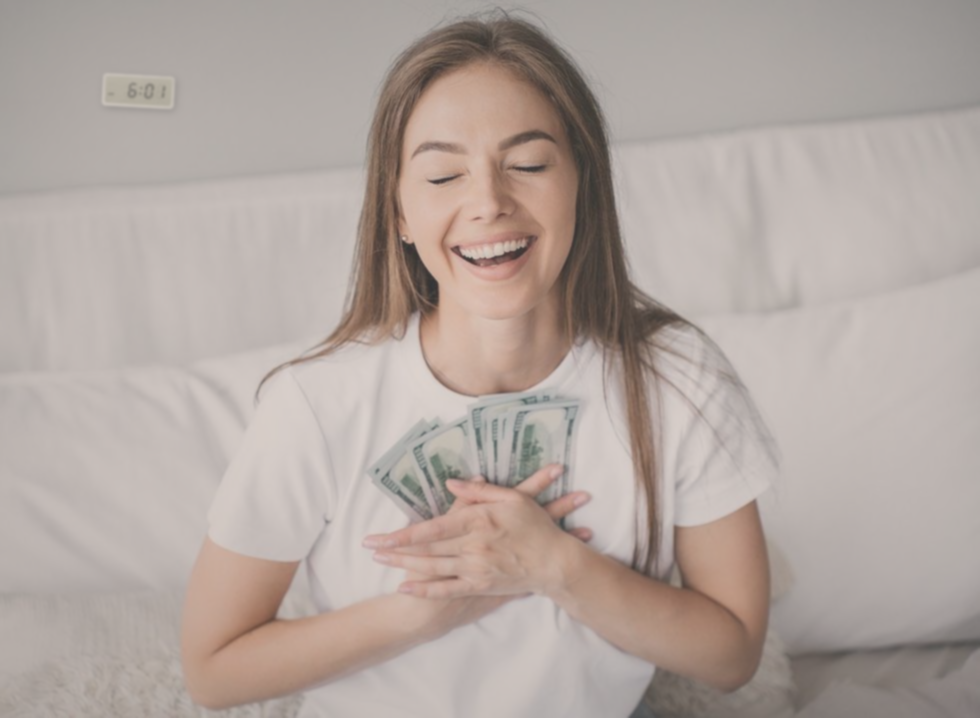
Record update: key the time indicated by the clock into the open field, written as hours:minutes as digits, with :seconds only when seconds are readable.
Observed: 6:01
